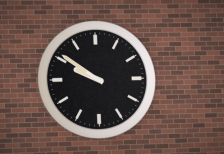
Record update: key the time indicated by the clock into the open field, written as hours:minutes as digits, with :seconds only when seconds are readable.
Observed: 9:51
